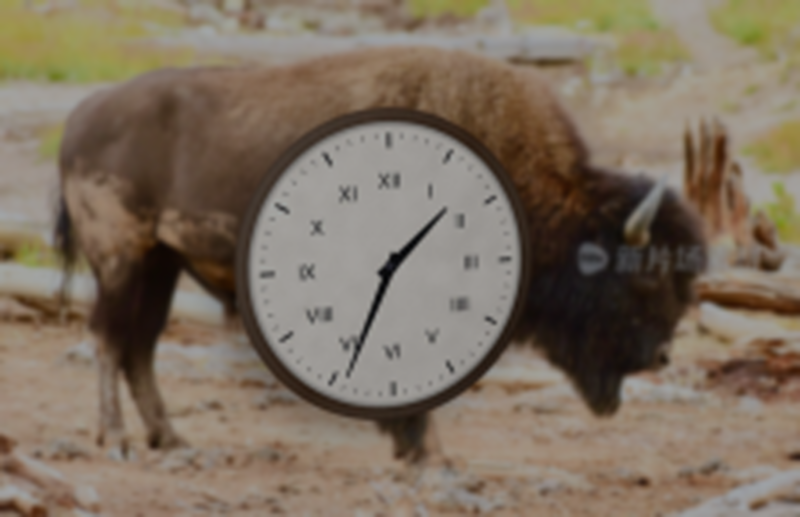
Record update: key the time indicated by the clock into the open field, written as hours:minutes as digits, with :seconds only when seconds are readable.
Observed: 1:34
